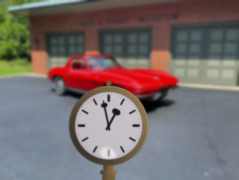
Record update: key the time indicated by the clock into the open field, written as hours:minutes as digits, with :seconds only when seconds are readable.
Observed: 12:58
